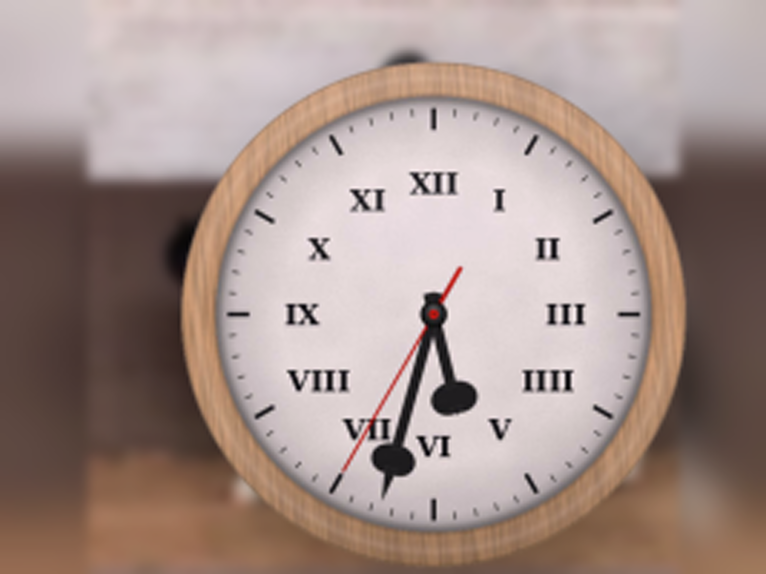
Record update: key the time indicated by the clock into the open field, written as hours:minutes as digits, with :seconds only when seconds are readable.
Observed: 5:32:35
